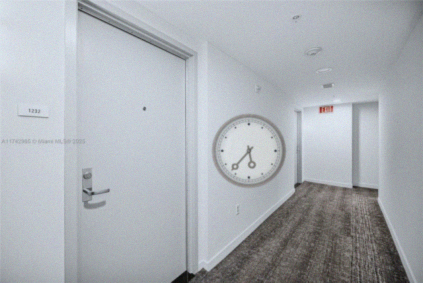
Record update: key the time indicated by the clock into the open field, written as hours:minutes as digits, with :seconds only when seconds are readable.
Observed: 5:37
